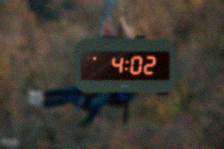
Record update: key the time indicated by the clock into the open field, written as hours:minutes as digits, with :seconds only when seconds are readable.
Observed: 4:02
